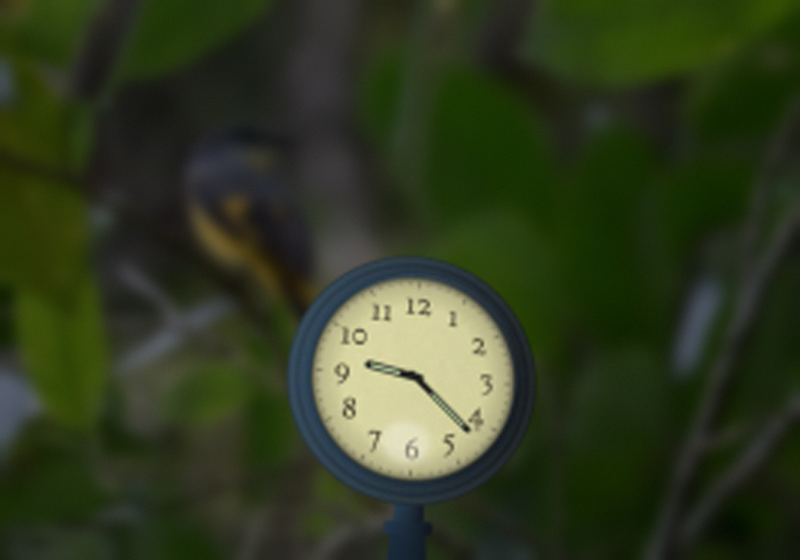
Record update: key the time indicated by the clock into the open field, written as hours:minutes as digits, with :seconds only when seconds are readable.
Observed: 9:22
